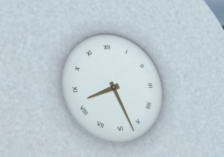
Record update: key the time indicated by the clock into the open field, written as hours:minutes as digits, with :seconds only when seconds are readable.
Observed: 8:27
